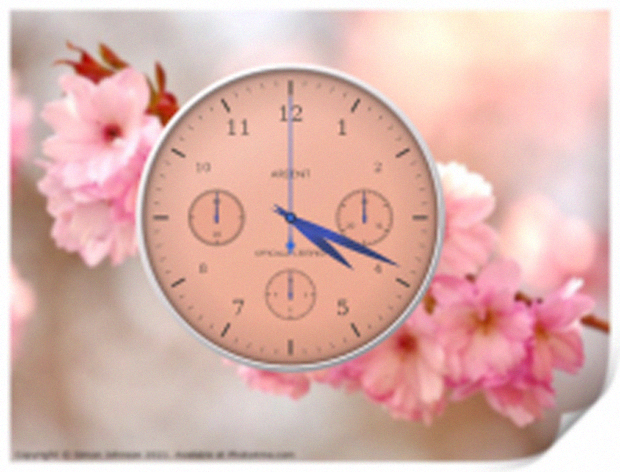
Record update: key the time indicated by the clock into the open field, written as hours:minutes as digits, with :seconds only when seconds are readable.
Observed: 4:19
